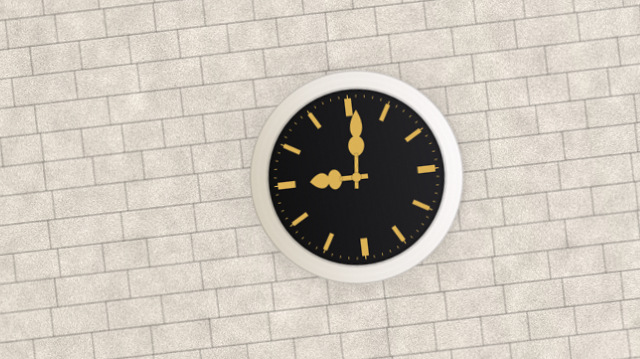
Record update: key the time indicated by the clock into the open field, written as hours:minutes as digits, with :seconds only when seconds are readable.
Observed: 9:01
